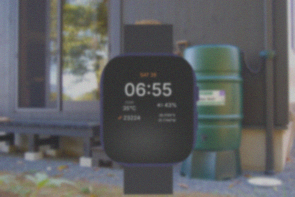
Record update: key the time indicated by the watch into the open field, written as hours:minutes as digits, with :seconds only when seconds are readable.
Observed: 6:55
